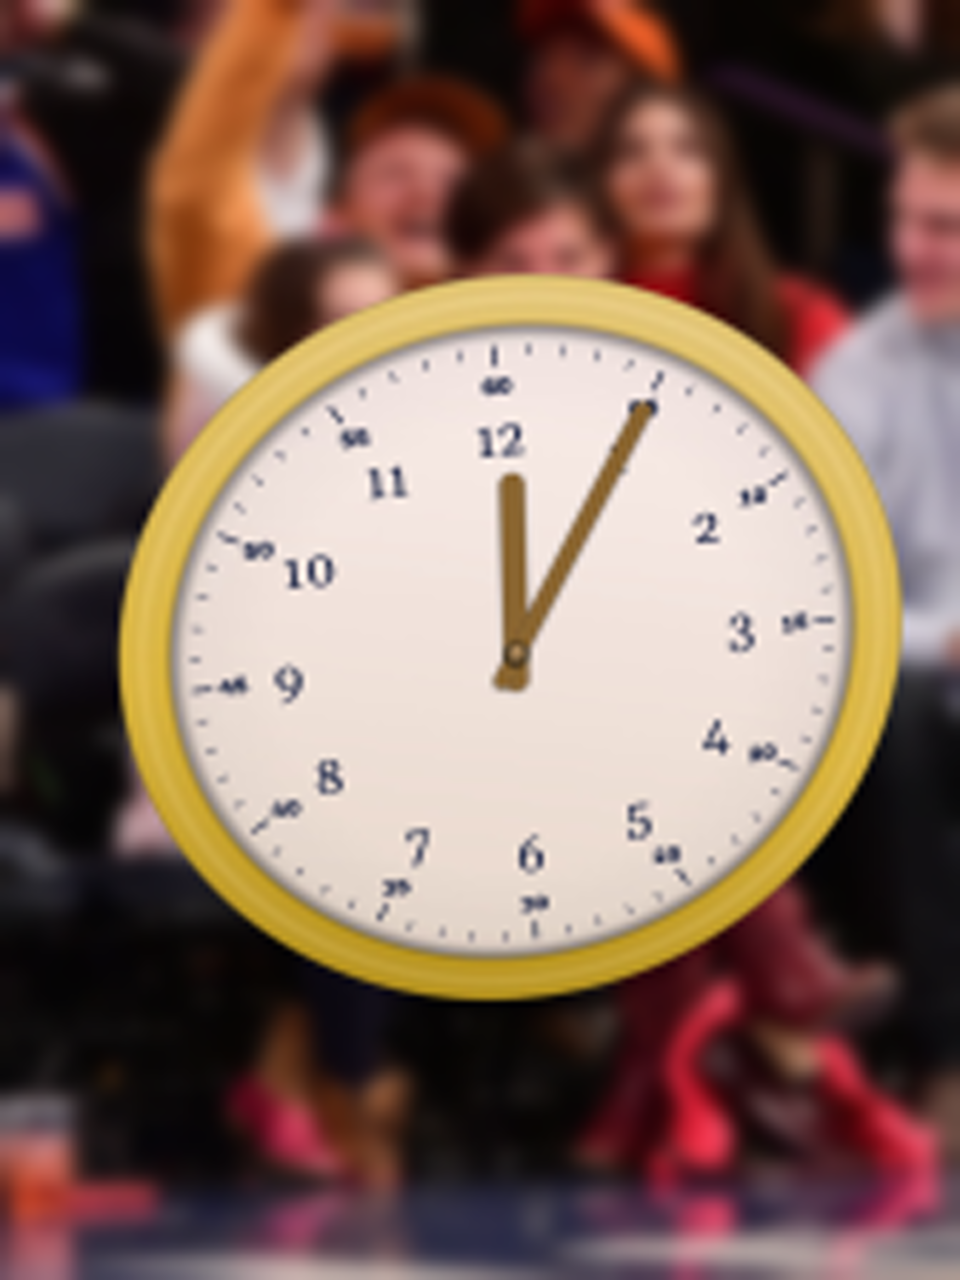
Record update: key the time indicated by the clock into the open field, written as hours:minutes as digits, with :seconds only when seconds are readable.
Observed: 12:05
